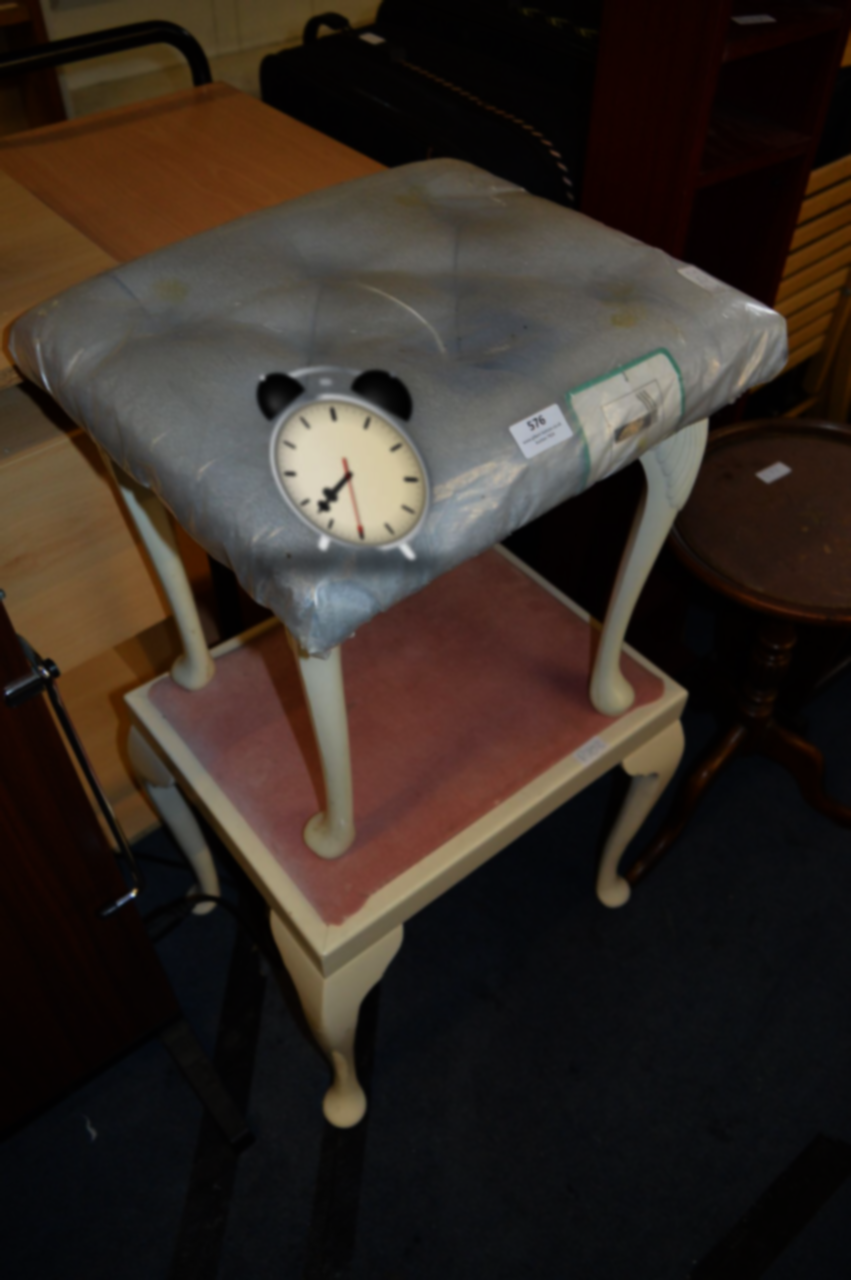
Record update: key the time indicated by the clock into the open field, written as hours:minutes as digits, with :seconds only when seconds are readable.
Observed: 7:37:30
